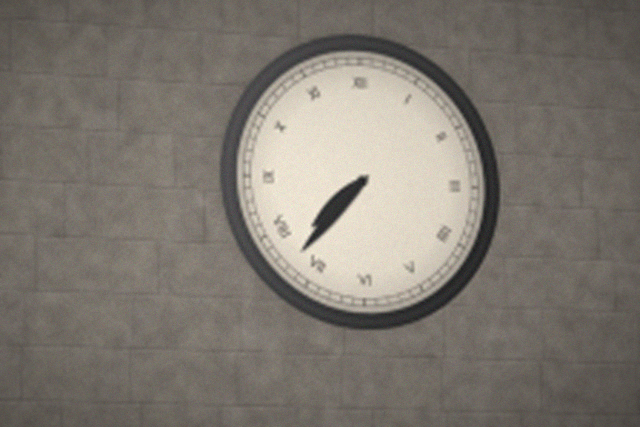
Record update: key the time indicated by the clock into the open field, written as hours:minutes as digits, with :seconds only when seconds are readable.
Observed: 7:37
